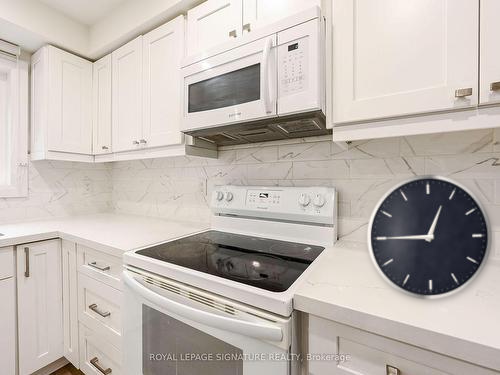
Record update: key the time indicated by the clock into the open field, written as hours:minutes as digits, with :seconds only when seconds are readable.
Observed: 12:45
